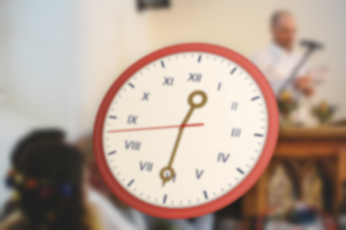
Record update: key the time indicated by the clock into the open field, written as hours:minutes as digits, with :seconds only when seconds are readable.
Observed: 12:30:43
